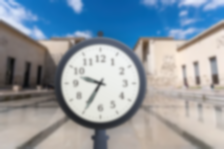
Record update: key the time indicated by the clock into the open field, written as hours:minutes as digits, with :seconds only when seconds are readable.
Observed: 9:35
